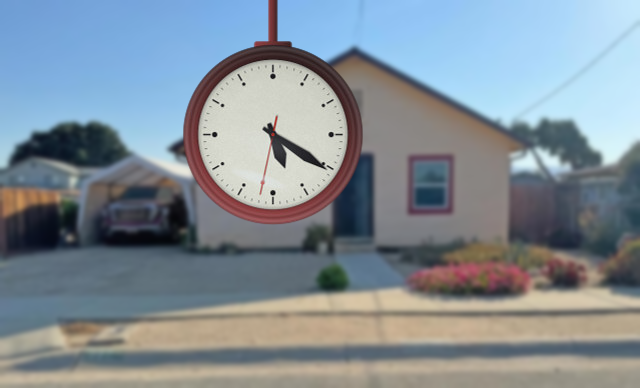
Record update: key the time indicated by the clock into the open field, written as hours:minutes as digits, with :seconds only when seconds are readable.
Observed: 5:20:32
